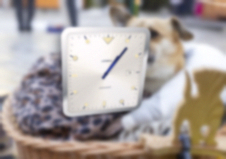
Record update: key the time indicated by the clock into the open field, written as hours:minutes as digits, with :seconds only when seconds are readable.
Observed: 1:06
